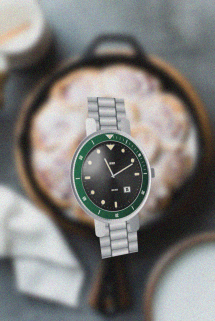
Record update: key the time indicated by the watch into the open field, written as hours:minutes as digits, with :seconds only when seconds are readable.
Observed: 11:11
